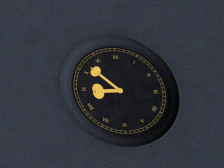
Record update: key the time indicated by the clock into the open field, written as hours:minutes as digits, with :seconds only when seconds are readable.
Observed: 8:52
